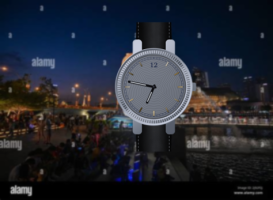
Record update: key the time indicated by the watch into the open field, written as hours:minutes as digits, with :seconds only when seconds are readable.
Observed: 6:47
